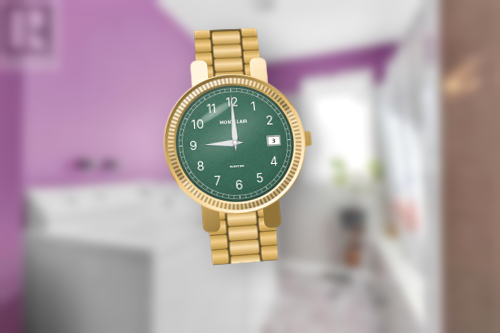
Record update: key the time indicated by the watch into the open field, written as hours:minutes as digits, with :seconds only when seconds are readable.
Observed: 9:00
